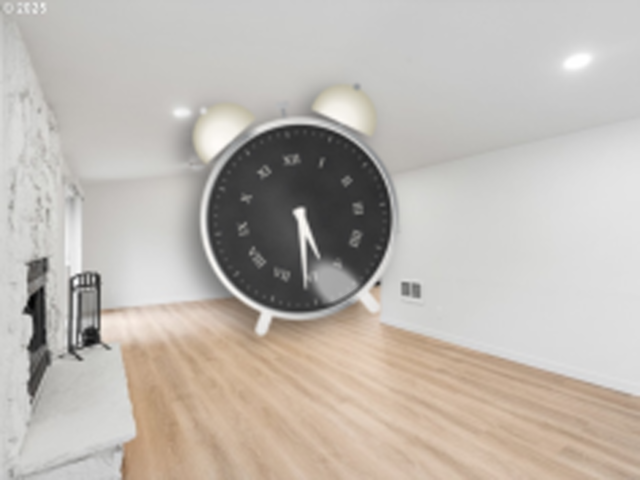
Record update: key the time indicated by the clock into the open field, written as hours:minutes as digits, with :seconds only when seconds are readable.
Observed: 5:31
